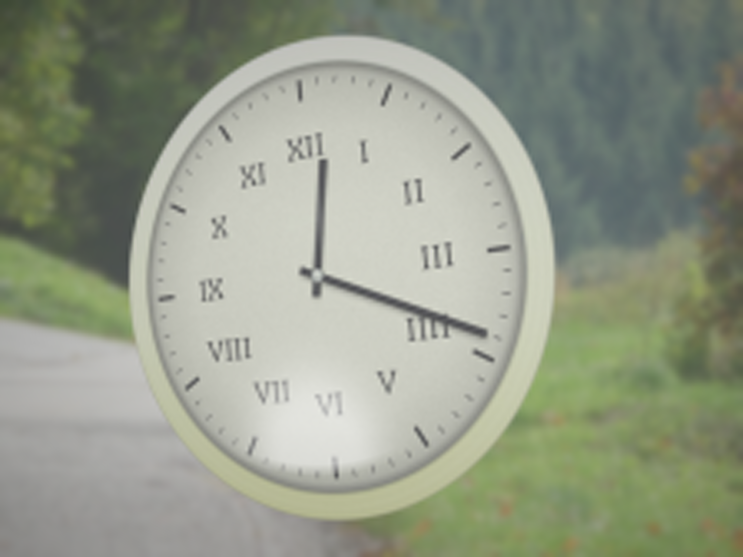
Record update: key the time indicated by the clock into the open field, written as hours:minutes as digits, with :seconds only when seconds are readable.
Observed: 12:19
